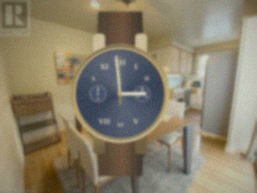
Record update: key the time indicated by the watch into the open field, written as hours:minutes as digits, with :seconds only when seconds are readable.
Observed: 2:59
